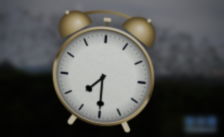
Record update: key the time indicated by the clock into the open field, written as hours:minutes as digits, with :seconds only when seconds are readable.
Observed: 7:30
